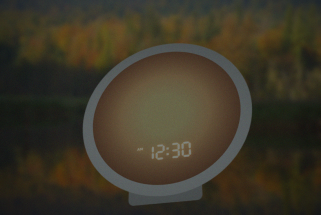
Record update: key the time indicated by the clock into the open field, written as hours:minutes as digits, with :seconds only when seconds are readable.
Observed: 12:30
